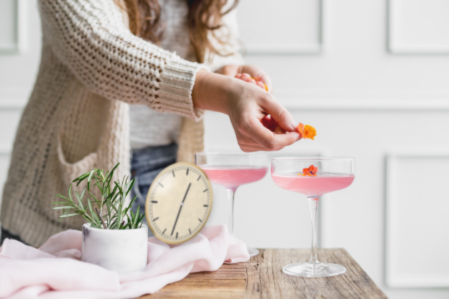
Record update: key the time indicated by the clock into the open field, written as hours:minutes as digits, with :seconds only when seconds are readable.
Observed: 12:32
